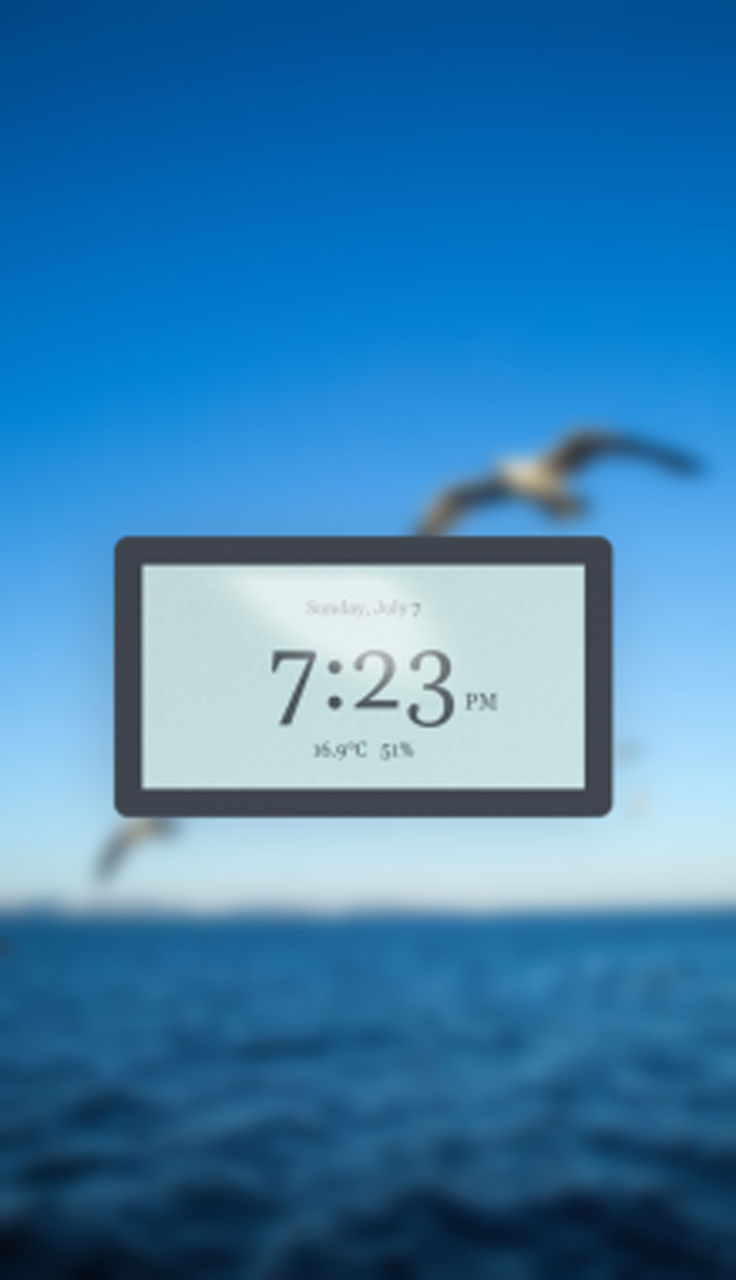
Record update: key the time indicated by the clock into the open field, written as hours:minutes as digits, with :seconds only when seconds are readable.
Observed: 7:23
